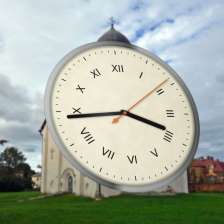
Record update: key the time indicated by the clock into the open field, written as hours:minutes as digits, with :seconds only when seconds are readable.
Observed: 3:44:09
